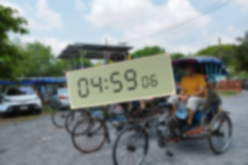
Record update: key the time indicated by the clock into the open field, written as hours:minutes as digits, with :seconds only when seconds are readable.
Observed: 4:59
